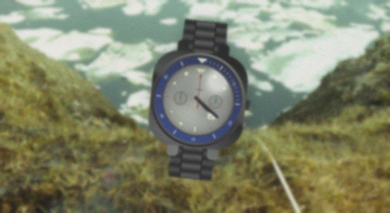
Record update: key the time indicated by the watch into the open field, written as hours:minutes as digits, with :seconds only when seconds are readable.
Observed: 4:21
